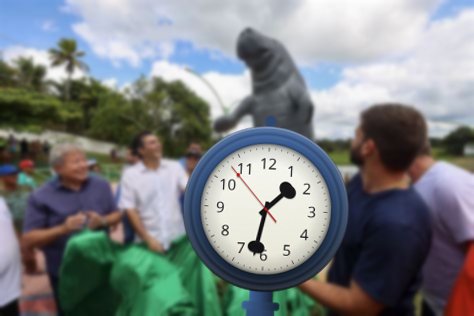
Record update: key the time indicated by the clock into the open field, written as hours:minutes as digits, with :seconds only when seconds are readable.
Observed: 1:31:53
